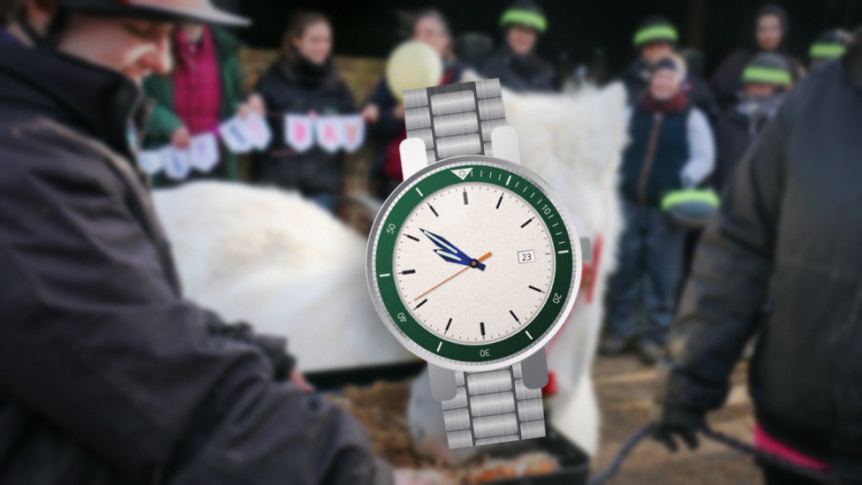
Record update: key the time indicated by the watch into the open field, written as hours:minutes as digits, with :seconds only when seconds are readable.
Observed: 9:51:41
